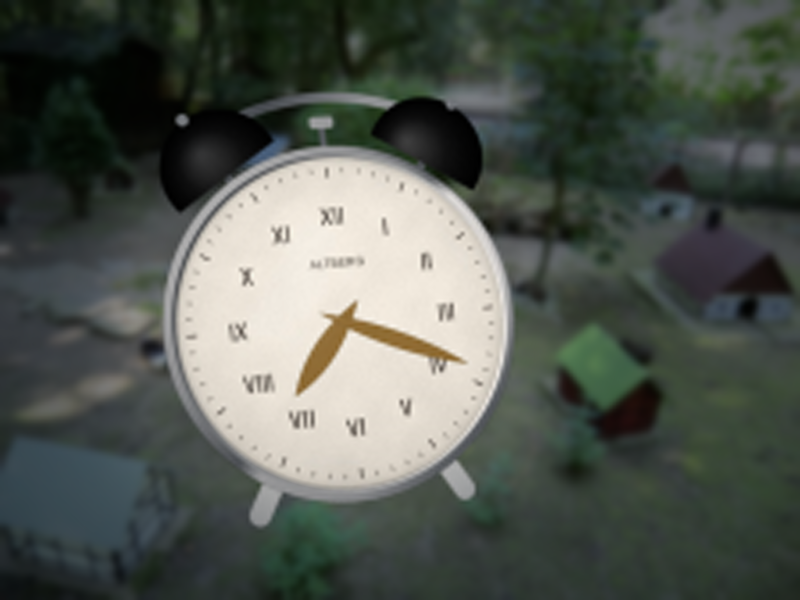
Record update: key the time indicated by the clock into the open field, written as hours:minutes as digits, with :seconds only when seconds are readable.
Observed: 7:19
